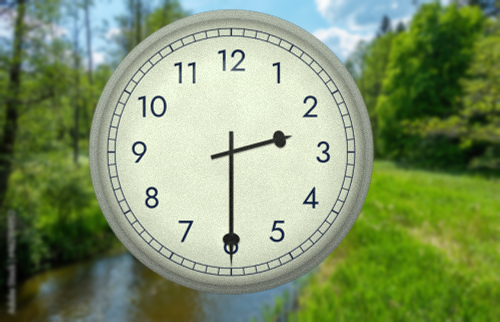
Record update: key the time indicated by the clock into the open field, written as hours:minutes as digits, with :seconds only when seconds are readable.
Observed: 2:30
